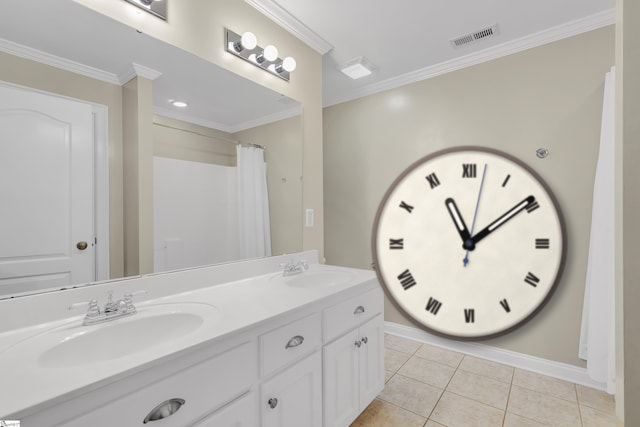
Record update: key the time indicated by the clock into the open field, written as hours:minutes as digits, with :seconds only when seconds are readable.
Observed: 11:09:02
